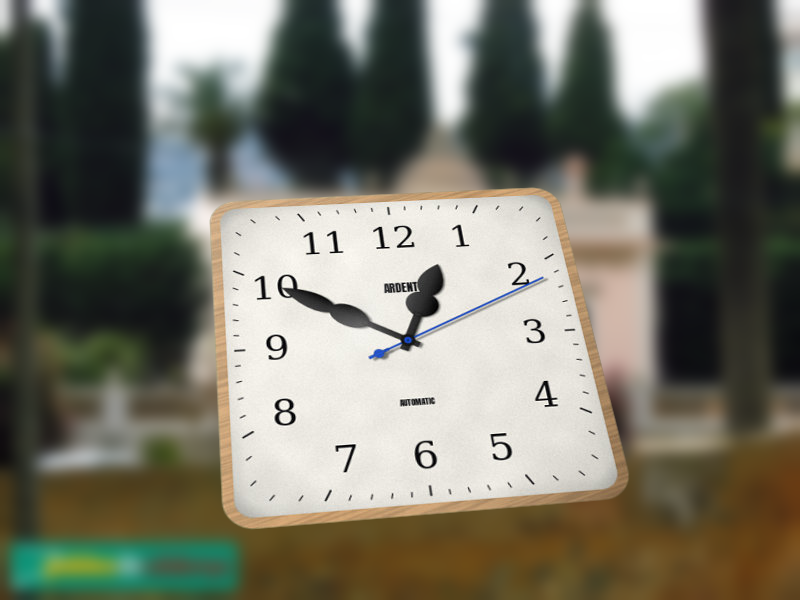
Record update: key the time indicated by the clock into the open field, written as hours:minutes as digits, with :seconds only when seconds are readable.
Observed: 12:50:11
